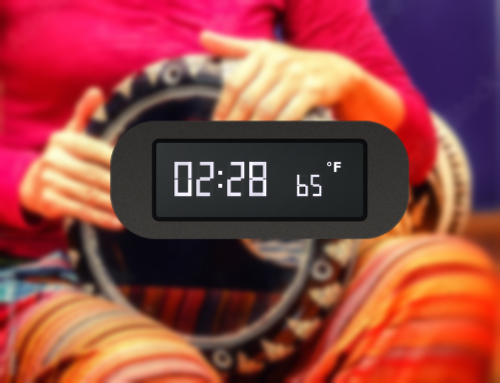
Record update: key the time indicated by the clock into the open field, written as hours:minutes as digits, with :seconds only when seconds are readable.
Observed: 2:28
